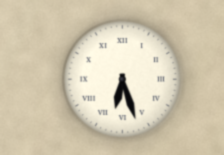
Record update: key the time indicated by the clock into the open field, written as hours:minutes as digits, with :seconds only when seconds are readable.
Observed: 6:27
